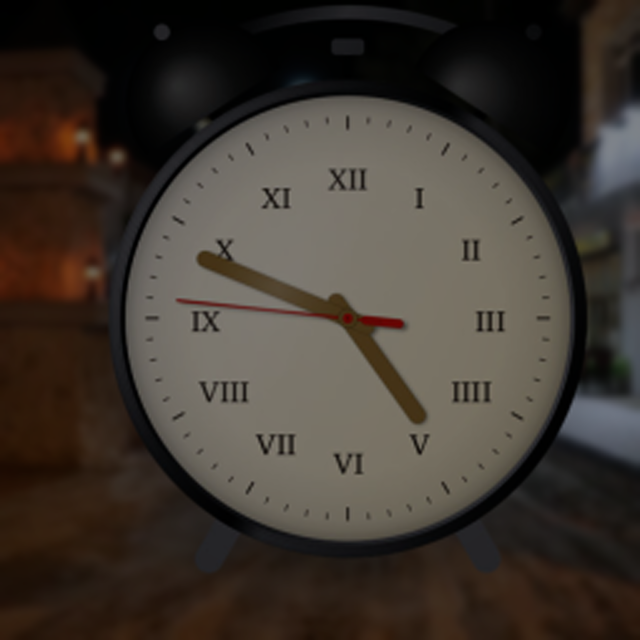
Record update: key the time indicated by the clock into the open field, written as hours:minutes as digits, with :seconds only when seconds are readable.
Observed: 4:48:46
